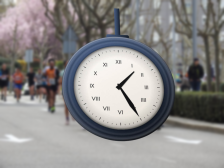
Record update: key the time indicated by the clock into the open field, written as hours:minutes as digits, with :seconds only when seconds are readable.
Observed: 1:25
